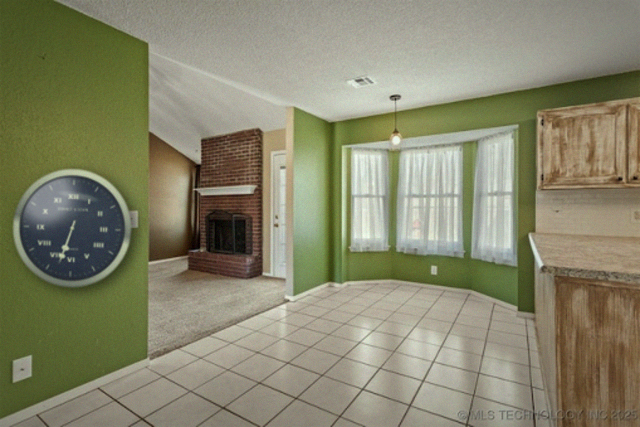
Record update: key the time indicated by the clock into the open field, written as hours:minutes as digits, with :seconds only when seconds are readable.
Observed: 6:33
